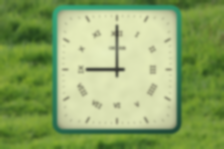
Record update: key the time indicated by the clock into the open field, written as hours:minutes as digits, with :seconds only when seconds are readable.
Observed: 9:00
